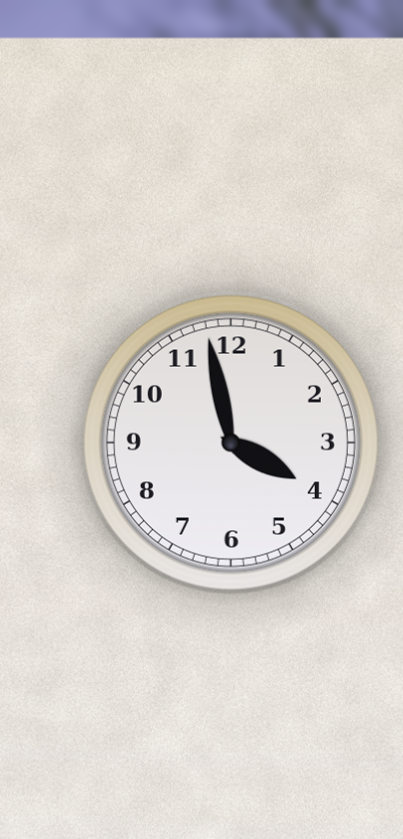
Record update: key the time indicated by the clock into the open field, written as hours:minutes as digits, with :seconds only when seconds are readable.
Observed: 3:58
